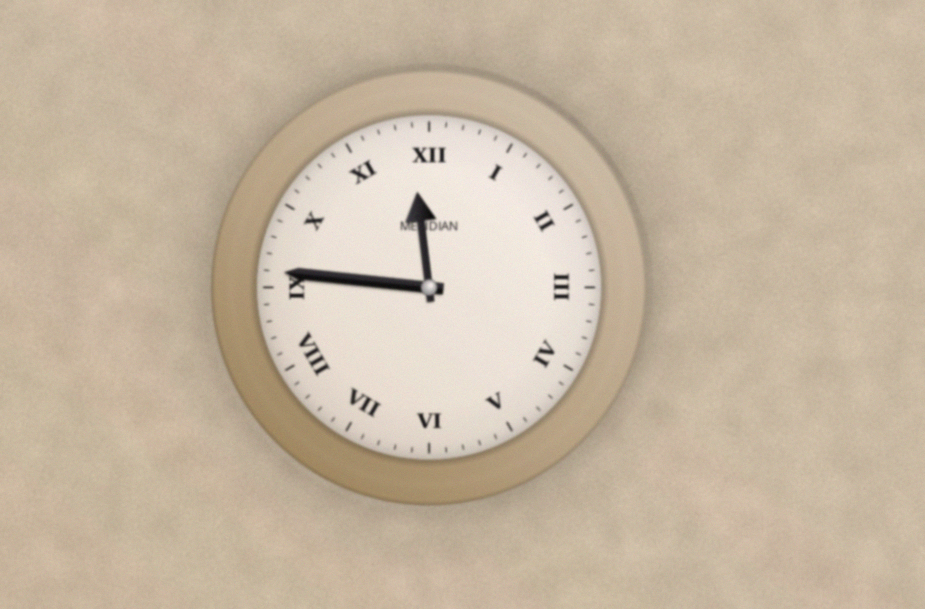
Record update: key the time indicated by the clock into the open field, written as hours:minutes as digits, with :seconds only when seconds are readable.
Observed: 11:46
